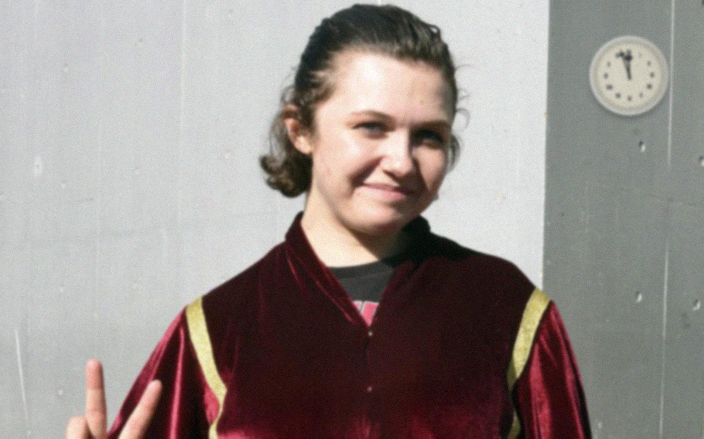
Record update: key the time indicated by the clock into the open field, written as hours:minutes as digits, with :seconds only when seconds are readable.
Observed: 11:57
